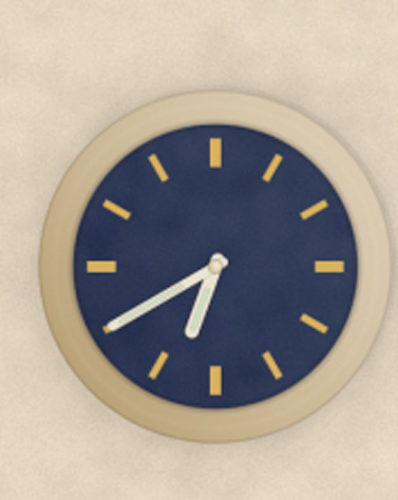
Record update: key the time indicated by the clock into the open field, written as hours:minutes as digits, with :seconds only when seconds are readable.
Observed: 6:40
